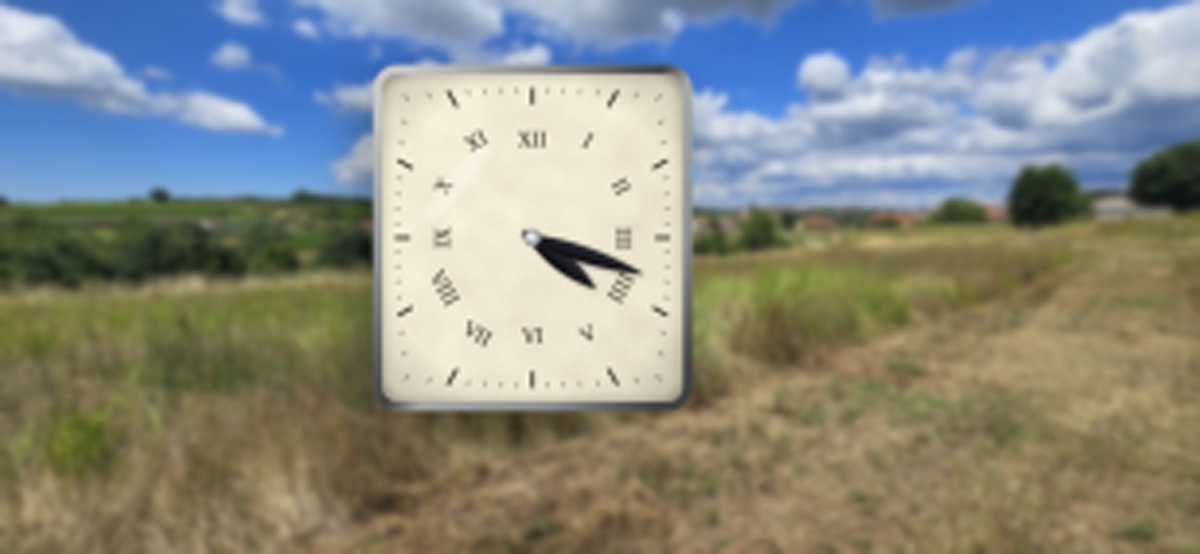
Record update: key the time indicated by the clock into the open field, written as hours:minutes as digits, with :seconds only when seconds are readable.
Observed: 4:18
